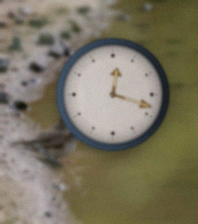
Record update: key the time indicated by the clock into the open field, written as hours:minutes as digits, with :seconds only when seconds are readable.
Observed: 12:18
